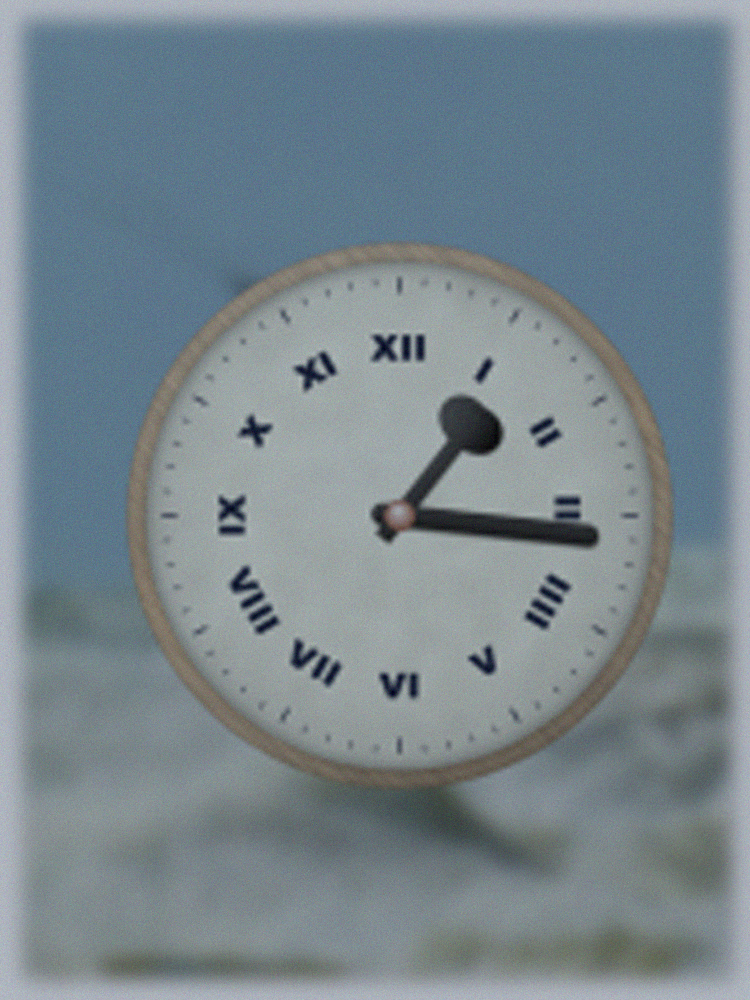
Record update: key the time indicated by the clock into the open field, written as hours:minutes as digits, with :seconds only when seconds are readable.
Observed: 1:16
